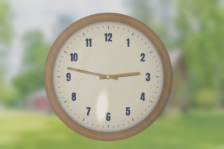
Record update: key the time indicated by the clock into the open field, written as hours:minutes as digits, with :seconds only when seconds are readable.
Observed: 2:47
